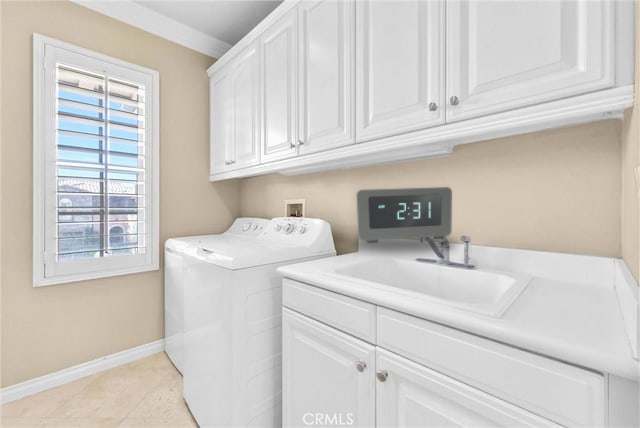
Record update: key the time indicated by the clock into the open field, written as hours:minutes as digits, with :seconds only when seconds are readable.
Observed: 2:31
